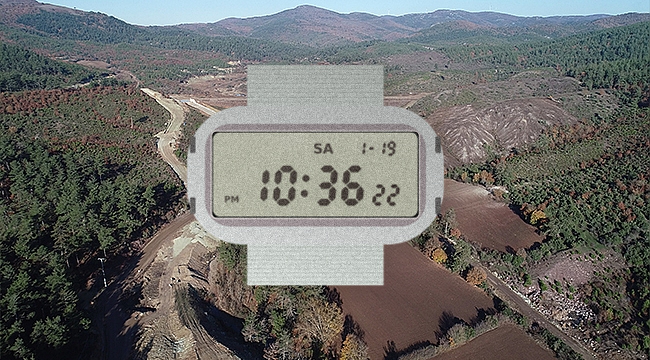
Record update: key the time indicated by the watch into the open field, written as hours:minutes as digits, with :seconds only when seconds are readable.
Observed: 10:36:22
